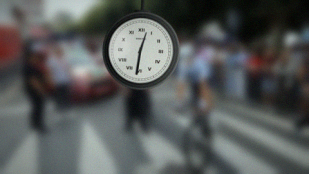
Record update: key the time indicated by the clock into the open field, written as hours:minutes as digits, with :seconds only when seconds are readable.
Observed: 12:31
